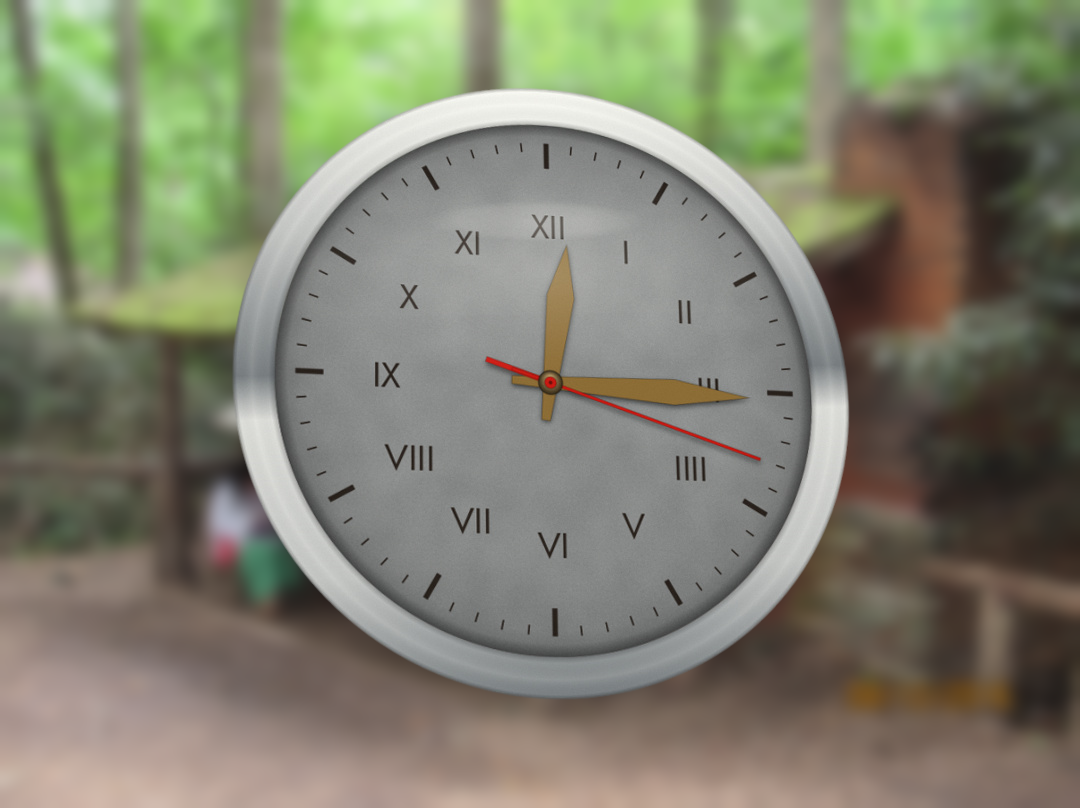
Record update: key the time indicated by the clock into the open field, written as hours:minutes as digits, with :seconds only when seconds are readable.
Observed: 12:15:18
